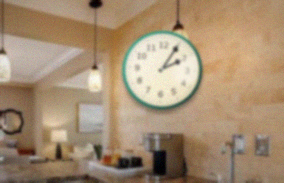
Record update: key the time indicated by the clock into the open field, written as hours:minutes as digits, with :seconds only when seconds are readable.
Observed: 2:05
